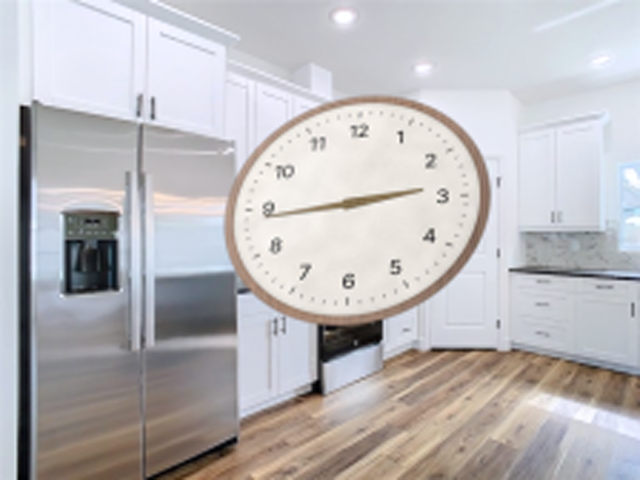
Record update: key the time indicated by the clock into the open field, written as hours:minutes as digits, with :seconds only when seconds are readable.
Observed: 2:44
